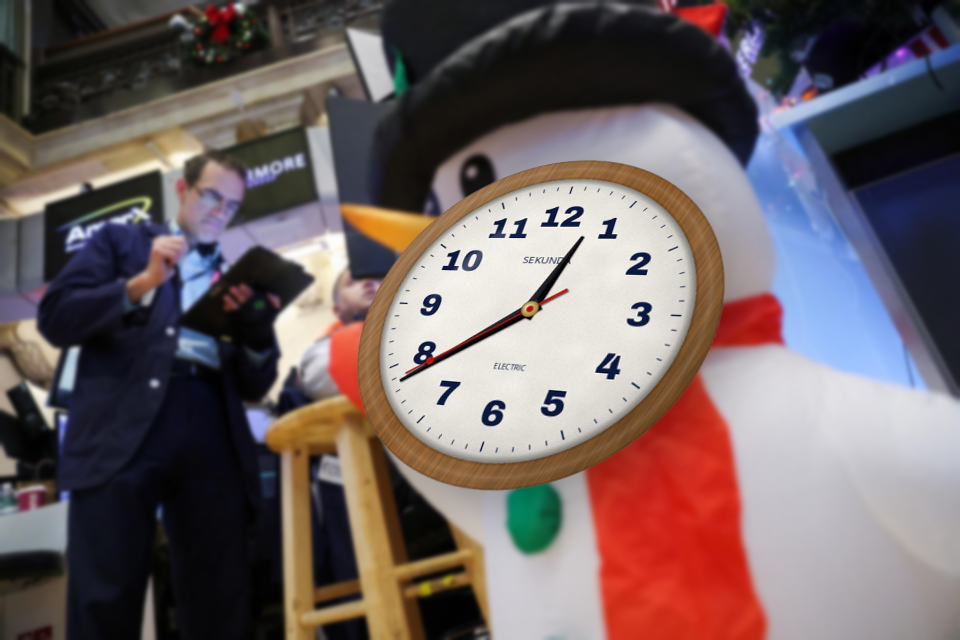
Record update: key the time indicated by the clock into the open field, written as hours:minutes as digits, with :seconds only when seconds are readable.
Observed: 12:38:39
